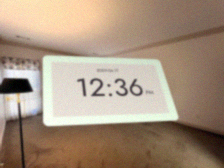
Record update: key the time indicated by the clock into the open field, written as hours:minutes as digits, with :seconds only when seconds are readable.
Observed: 12:36
